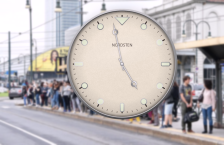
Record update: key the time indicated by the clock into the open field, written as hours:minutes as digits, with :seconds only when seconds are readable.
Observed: 4:58
